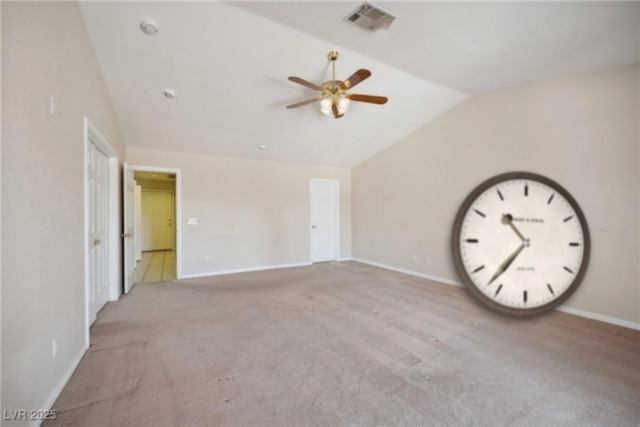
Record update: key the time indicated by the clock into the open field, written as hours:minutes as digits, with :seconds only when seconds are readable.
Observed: 10:37
